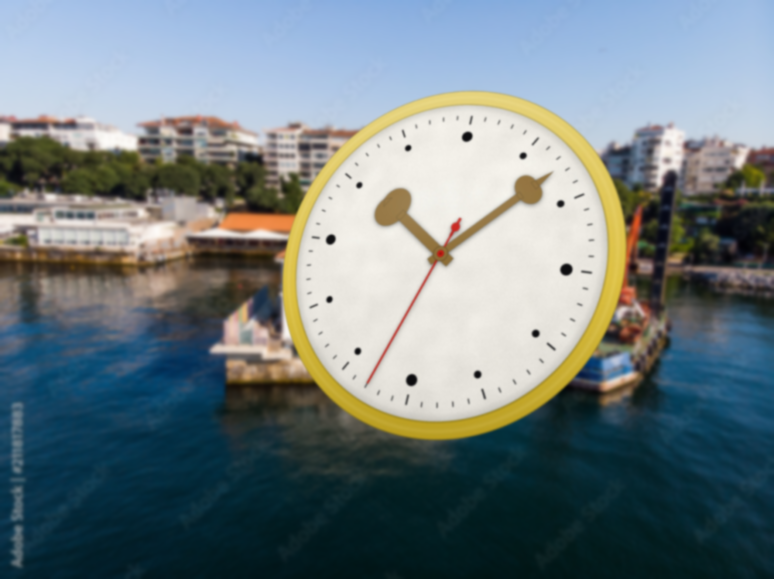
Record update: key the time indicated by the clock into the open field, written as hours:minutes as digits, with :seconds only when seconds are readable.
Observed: 10:07:33
